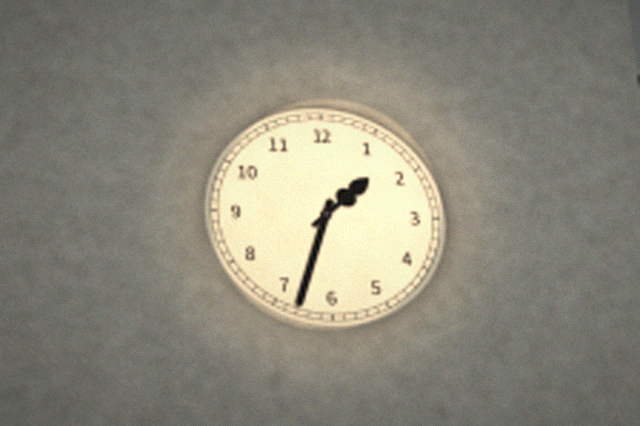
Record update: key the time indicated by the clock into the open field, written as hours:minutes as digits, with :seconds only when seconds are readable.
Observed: 1:33
